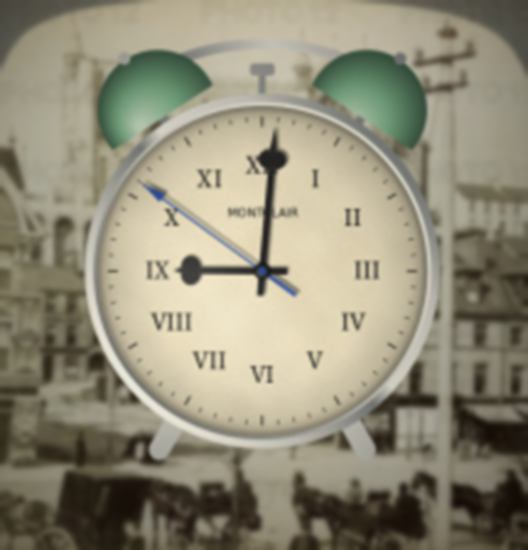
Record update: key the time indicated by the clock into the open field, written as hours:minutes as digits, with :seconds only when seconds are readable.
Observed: 9:00:51
